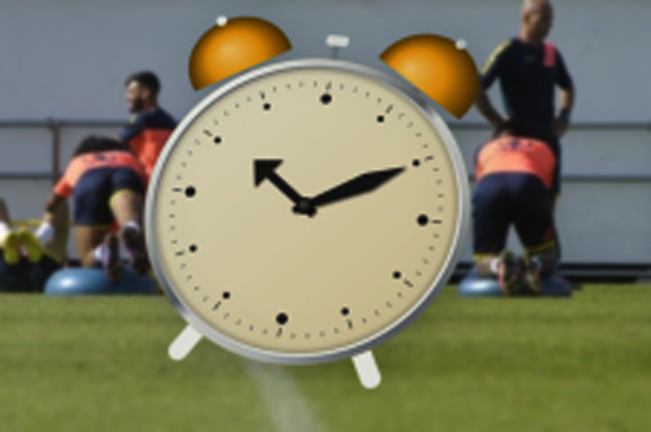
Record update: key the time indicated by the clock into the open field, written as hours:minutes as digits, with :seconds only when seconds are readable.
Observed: 10:10
